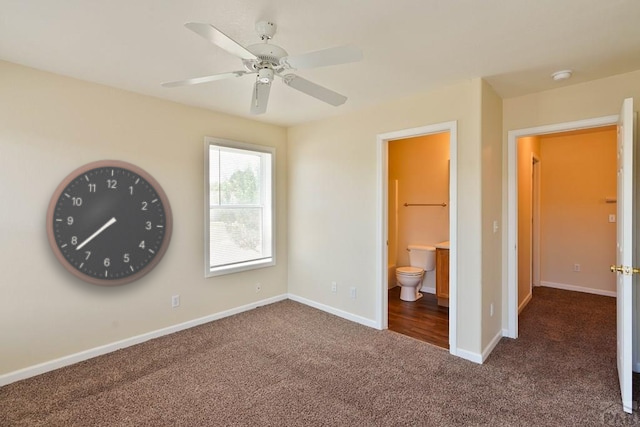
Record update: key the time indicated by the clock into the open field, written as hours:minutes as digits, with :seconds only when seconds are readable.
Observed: 7:38
